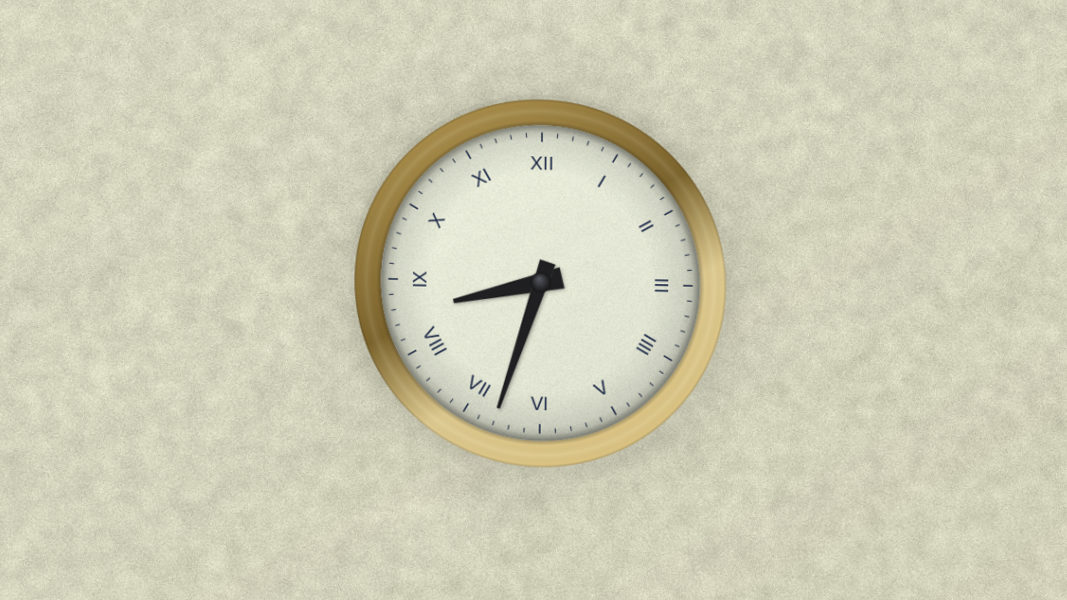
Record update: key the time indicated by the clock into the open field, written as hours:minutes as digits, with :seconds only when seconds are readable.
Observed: 8:33
